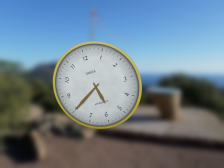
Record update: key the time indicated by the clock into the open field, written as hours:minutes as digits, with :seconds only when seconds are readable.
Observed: 5:40
